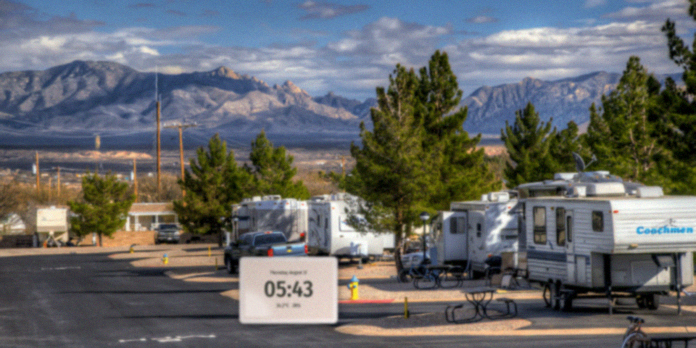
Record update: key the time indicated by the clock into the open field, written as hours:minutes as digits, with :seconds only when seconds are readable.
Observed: 5:43
